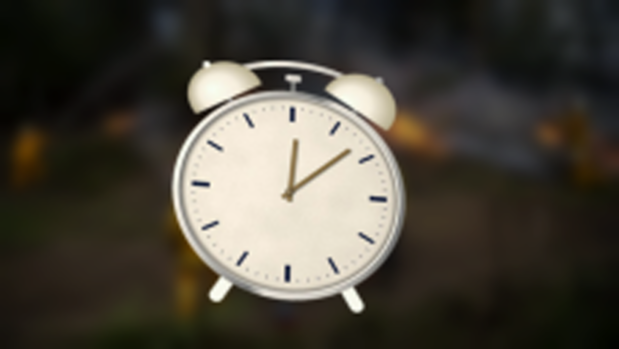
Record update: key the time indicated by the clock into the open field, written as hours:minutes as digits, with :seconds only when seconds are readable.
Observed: 12:08
